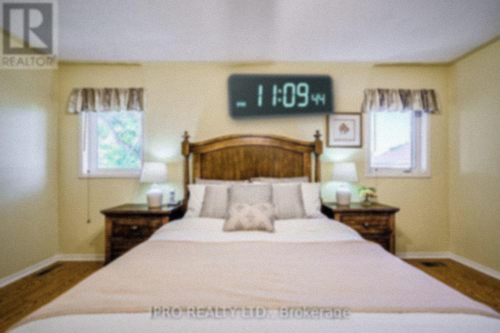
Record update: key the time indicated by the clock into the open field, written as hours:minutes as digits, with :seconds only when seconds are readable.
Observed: 11:09
